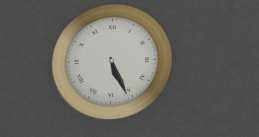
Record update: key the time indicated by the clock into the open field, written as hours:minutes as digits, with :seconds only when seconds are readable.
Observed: 5:26
